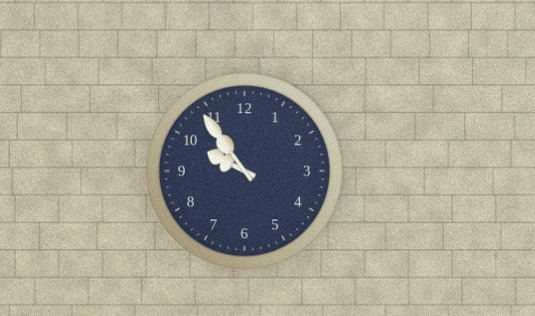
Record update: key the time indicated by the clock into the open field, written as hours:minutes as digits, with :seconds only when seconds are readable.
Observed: 9:54
